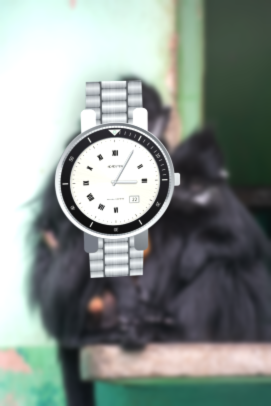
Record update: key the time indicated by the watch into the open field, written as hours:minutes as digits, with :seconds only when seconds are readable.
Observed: 3:05
